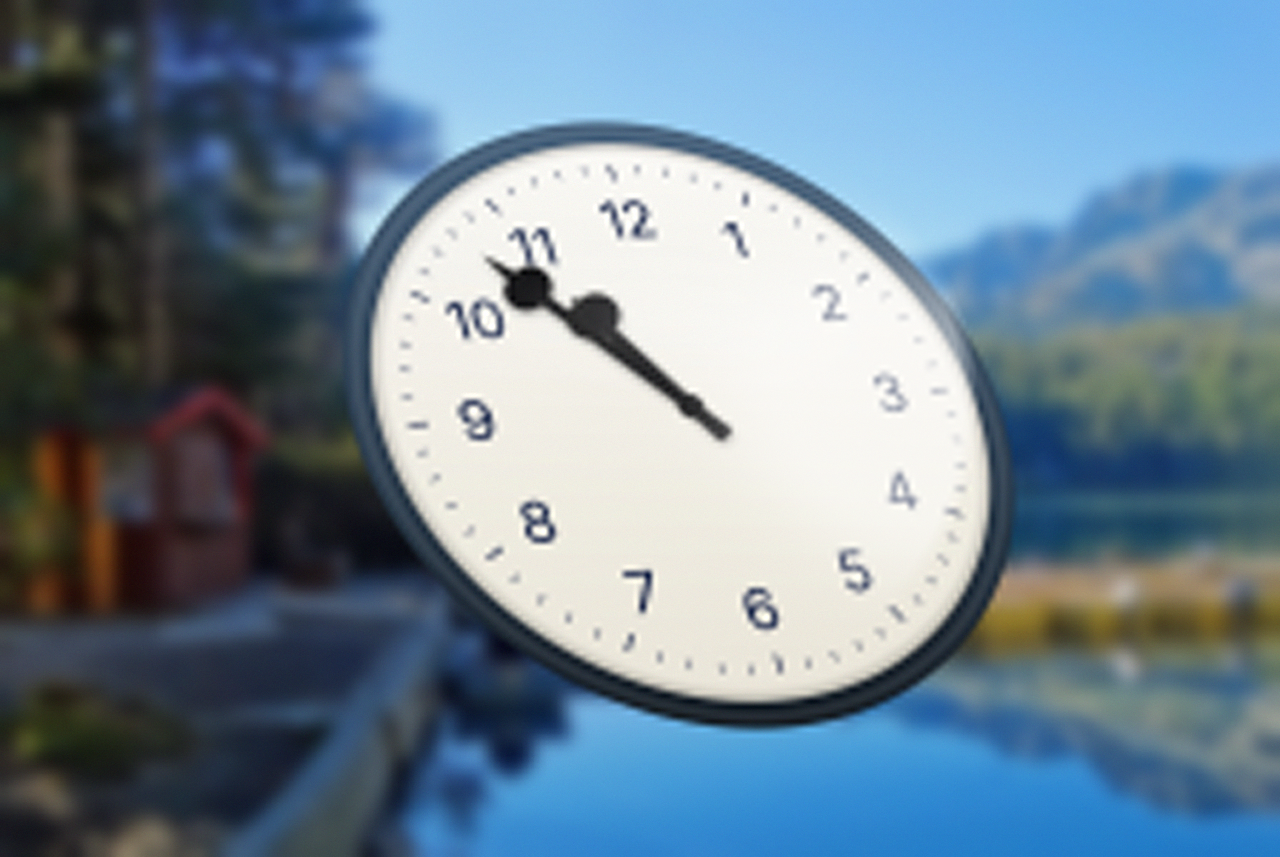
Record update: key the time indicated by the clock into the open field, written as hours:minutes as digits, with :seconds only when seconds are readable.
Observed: 10:53
